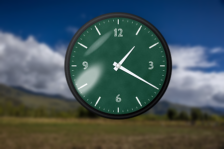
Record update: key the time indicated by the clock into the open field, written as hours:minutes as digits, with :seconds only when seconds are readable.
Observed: 1:20
